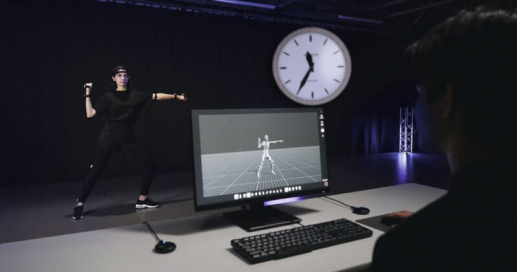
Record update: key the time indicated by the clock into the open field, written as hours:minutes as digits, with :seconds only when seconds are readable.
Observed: 11:35
